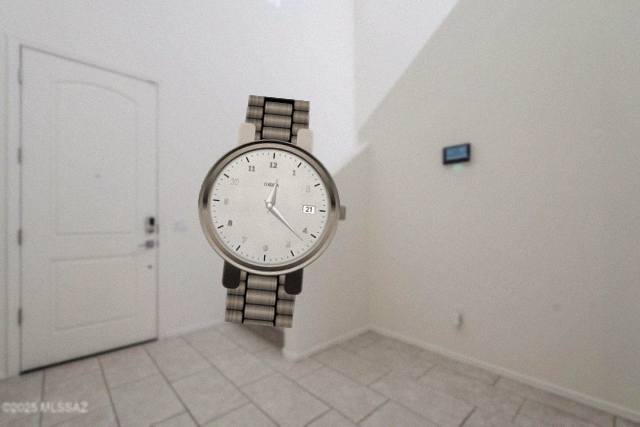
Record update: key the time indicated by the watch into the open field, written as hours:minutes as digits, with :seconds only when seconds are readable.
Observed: 12:22
